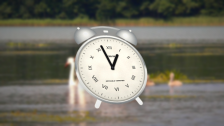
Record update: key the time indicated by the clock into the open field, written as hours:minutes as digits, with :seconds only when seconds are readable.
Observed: 12:57
